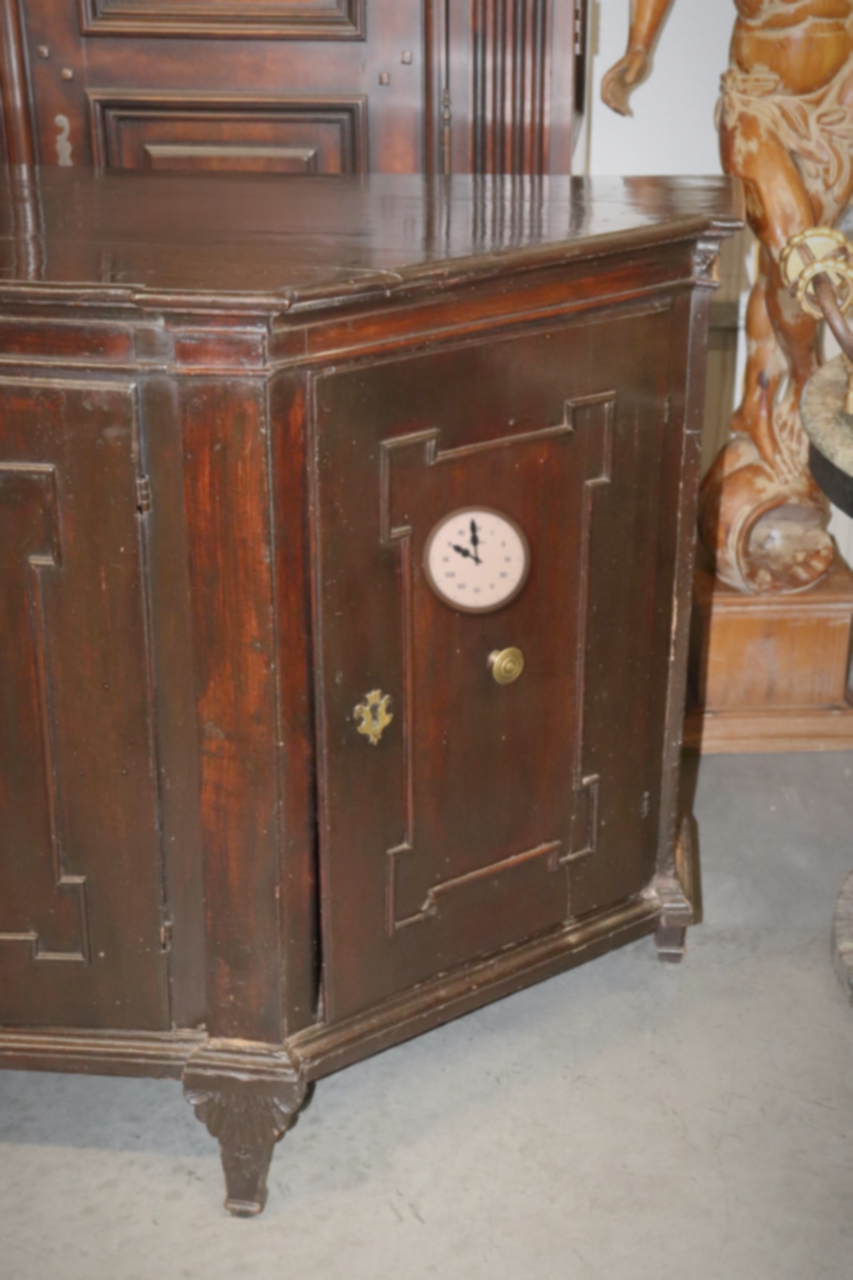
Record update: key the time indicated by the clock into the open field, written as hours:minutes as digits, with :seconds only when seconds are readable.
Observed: 9:59
